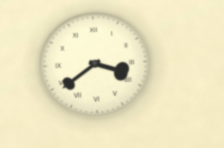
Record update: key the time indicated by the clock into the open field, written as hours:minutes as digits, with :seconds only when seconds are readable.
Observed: 3:39
